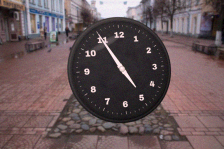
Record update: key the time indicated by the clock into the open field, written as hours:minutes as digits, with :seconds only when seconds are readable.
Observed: 4:55
